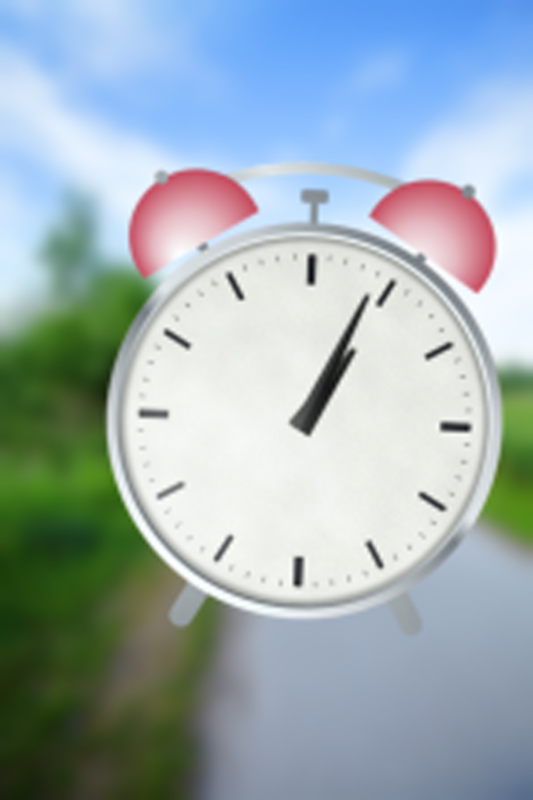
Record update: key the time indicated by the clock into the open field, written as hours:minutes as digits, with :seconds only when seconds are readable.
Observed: 1:04
